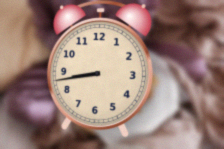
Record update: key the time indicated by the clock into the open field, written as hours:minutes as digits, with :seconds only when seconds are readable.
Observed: 8:43
